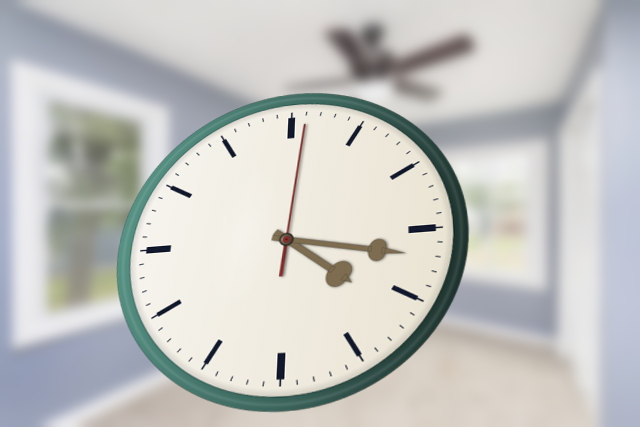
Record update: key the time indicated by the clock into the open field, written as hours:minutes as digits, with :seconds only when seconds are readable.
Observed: 4:17:01
